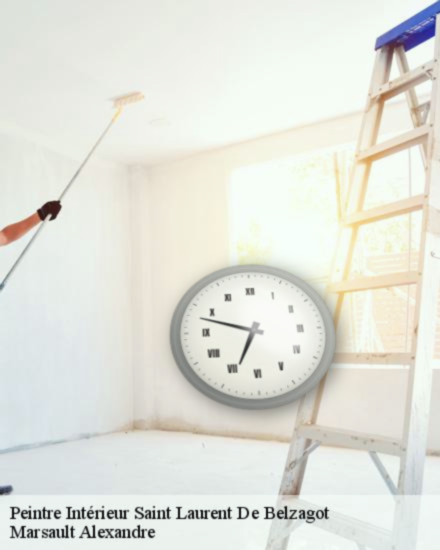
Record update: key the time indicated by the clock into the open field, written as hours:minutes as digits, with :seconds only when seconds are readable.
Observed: 6:48
